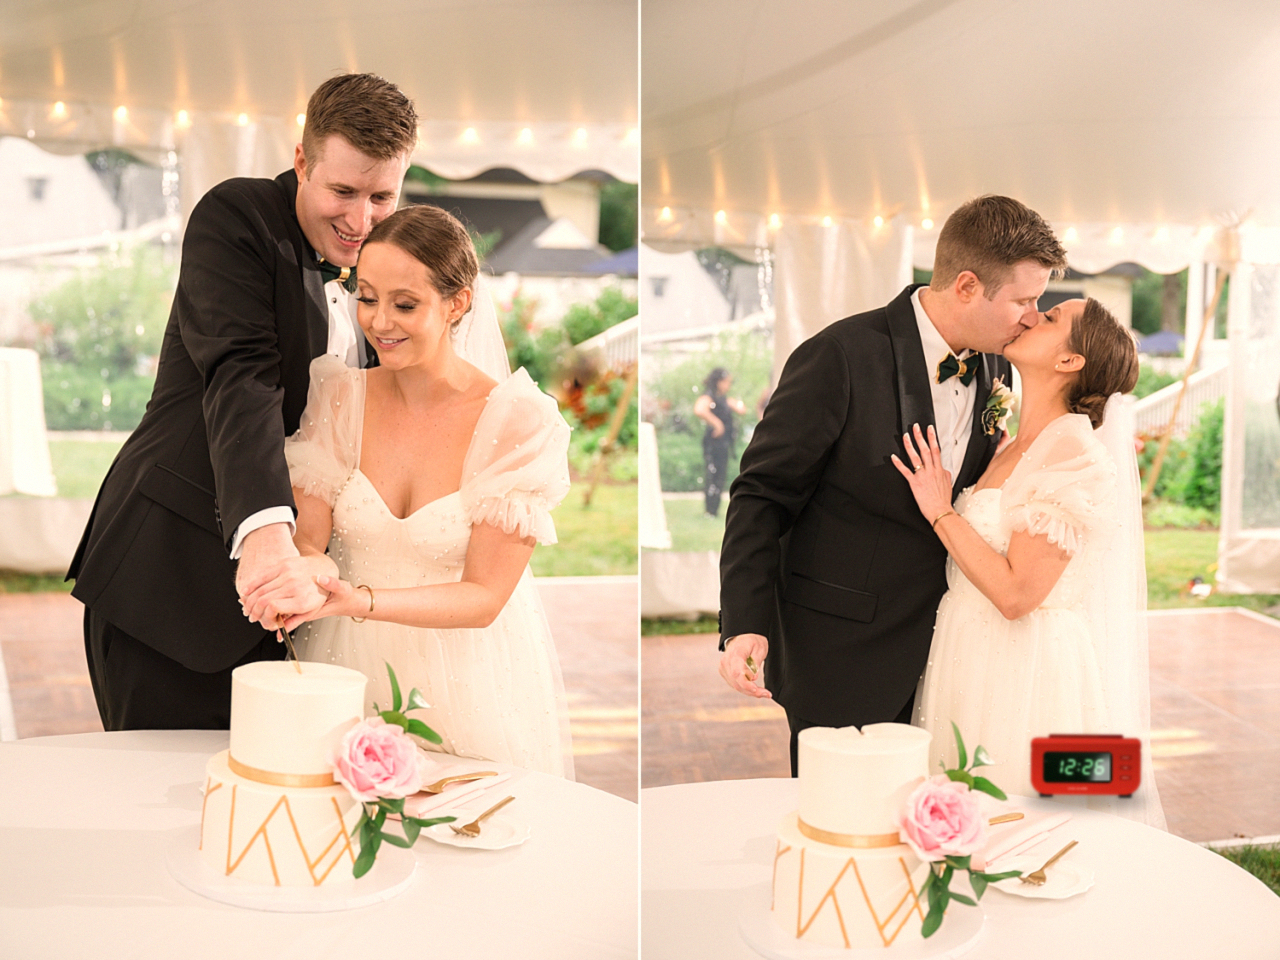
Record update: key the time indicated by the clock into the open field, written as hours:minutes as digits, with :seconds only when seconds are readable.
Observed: 12:26
